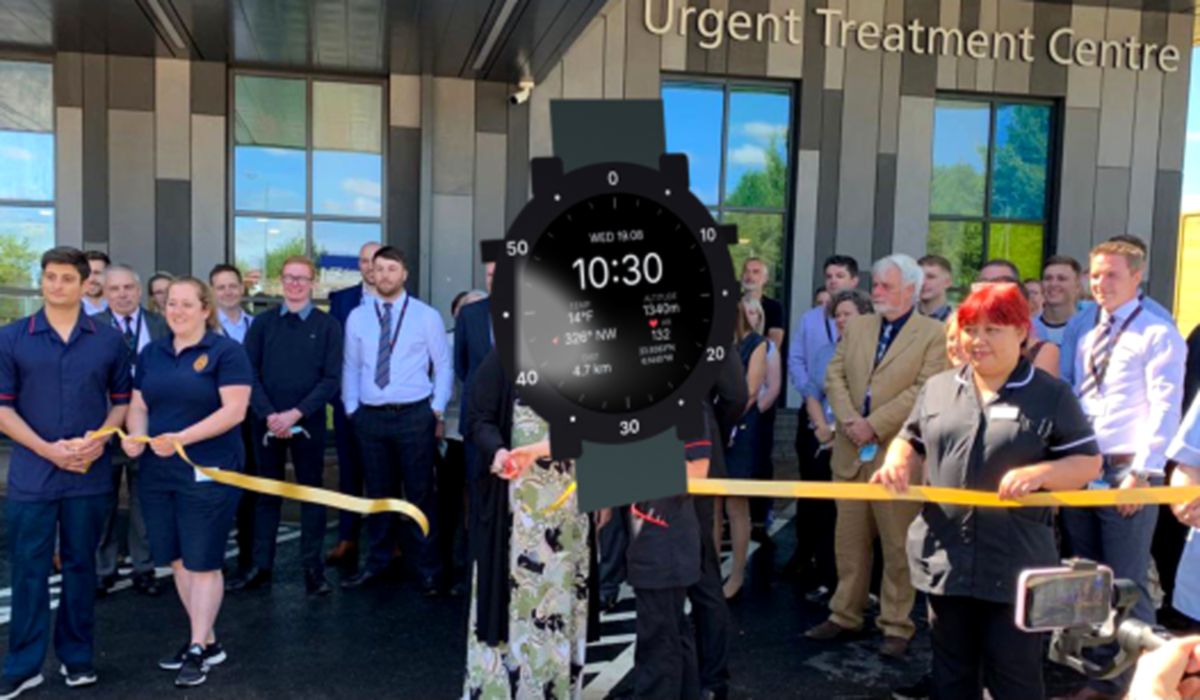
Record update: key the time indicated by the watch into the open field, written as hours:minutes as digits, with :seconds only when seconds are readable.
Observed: 10:30
